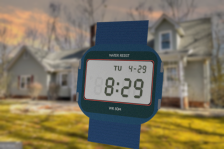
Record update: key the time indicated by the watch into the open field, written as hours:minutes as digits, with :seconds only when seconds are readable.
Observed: 8:29
